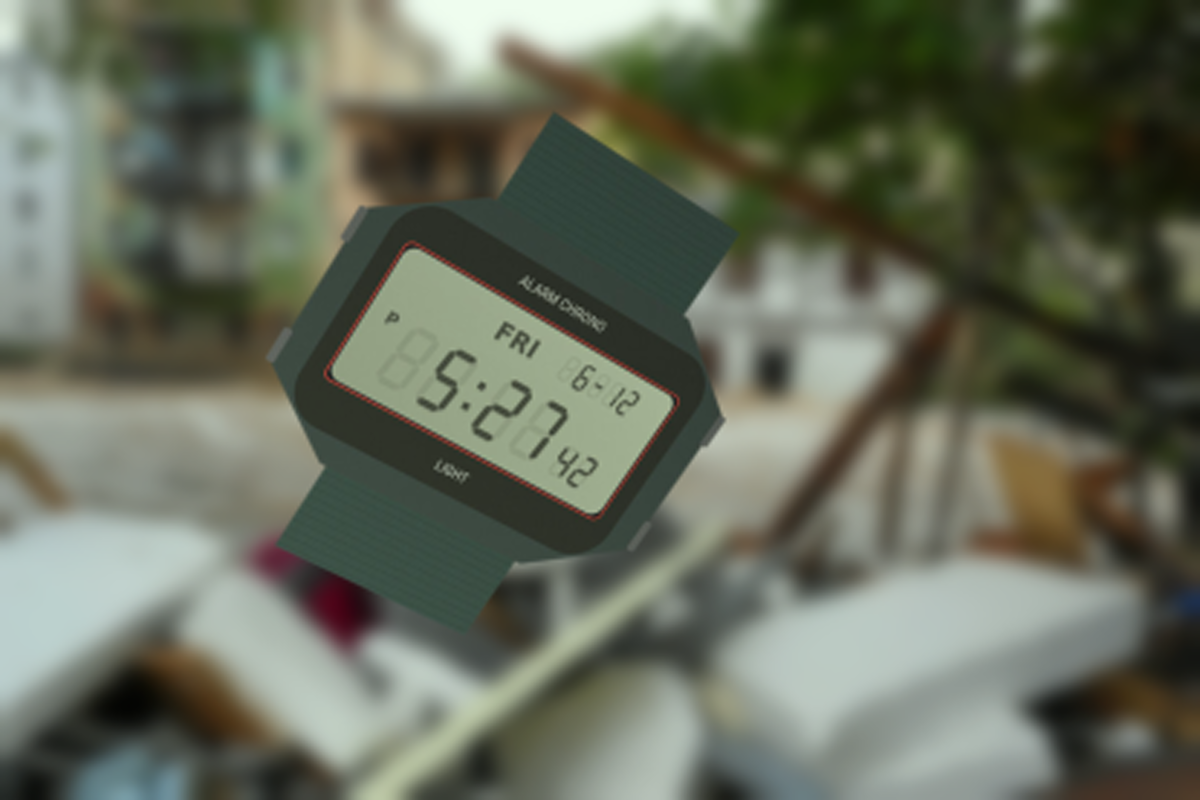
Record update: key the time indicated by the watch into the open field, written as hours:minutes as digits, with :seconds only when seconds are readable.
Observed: 5:27:42
